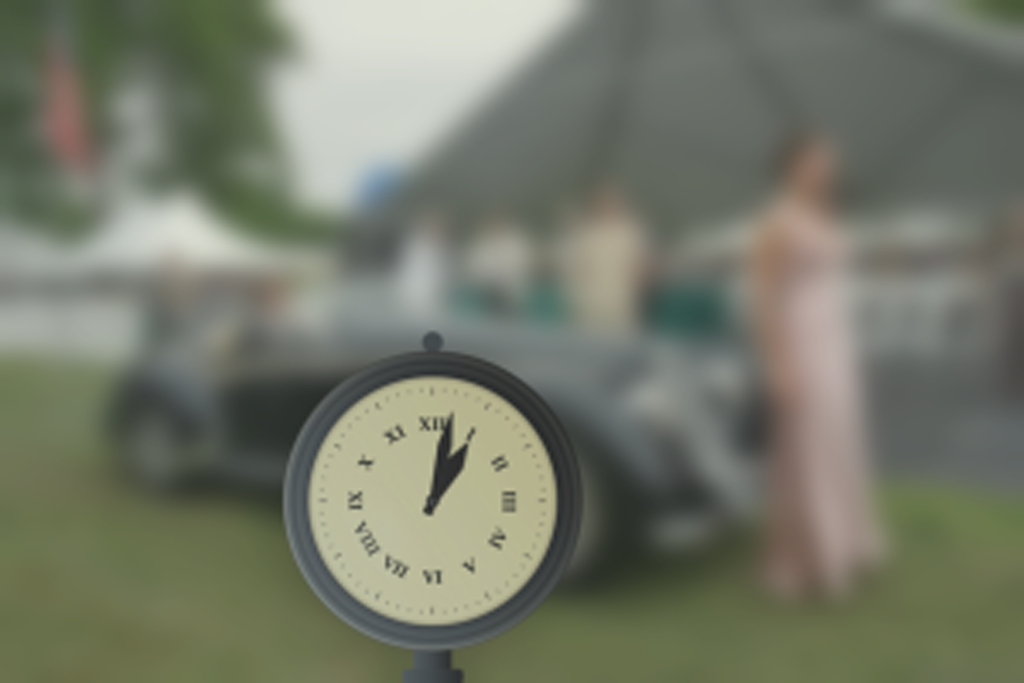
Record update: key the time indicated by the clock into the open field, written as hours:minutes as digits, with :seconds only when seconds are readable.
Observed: 1:02
